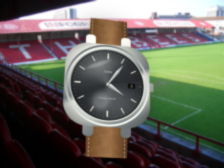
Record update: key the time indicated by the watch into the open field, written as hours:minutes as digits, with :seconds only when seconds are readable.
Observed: 4:06
